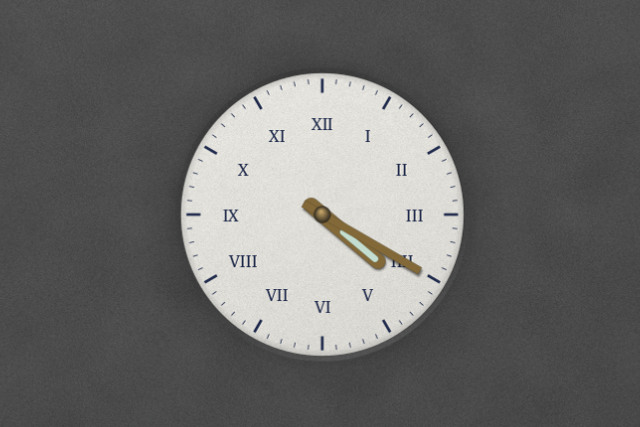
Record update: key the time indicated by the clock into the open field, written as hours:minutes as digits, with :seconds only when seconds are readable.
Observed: 4:20
